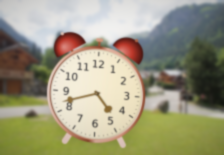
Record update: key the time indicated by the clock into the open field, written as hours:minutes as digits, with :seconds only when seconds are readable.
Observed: 4:42
